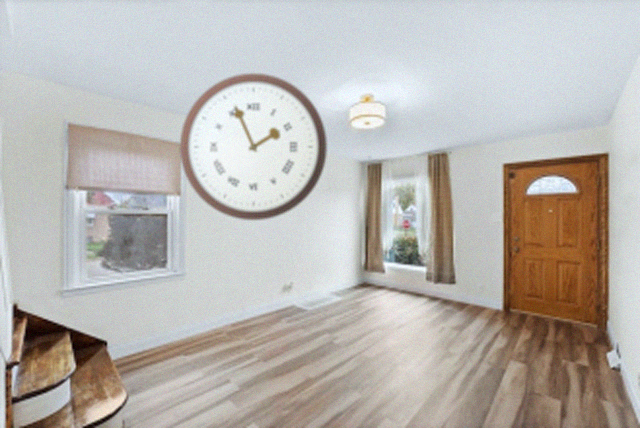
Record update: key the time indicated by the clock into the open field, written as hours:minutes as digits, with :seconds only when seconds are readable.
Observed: 1:56
